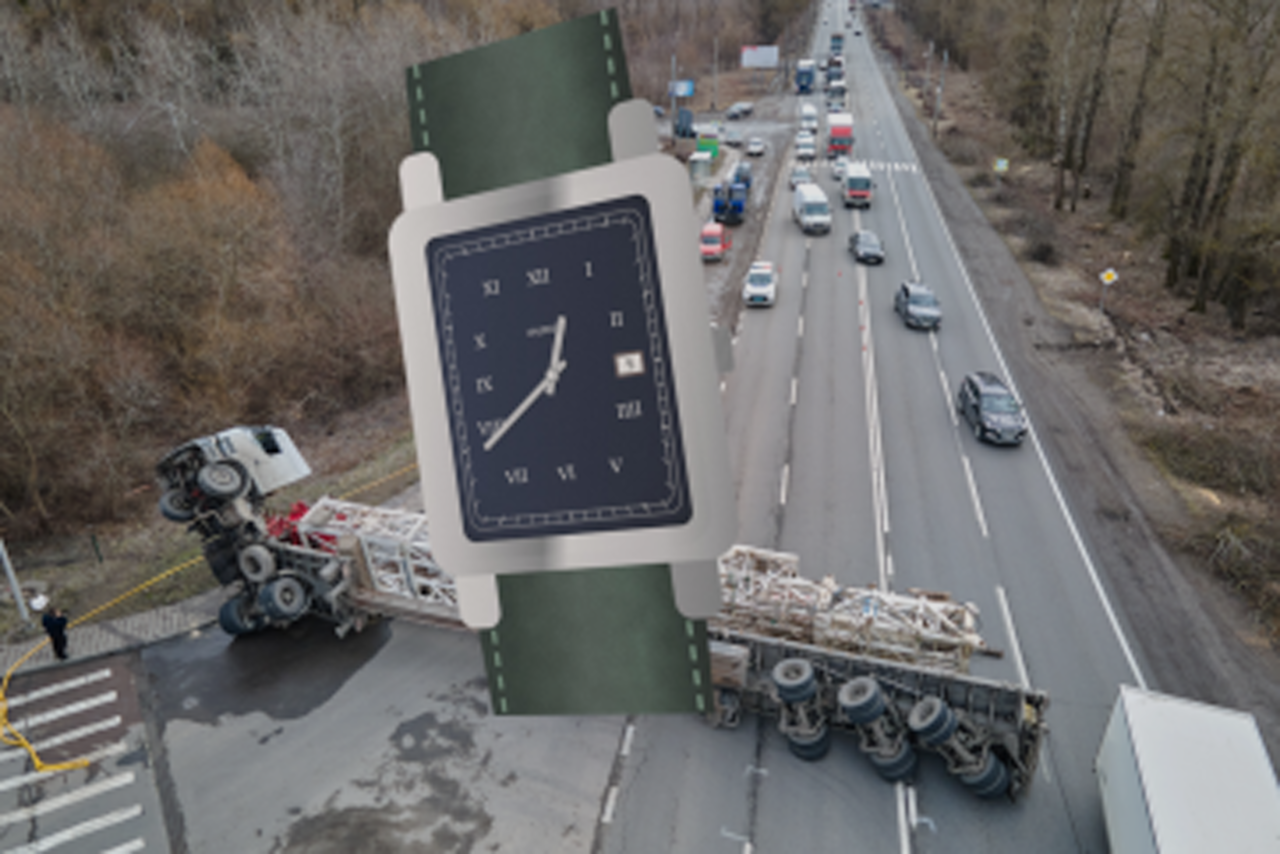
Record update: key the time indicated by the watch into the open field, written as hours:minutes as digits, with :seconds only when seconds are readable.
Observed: 12:39
